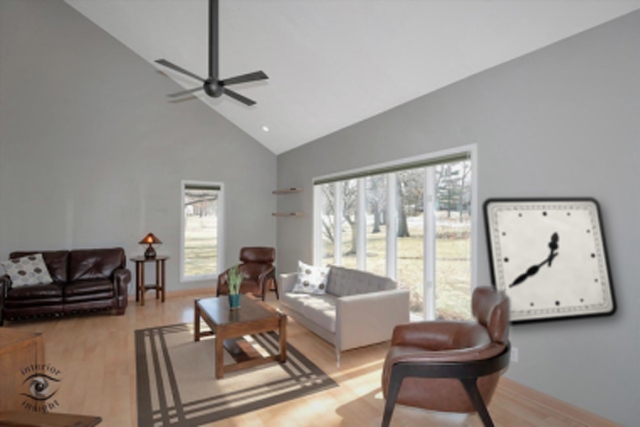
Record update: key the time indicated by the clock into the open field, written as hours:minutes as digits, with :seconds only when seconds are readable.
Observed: 12:40
